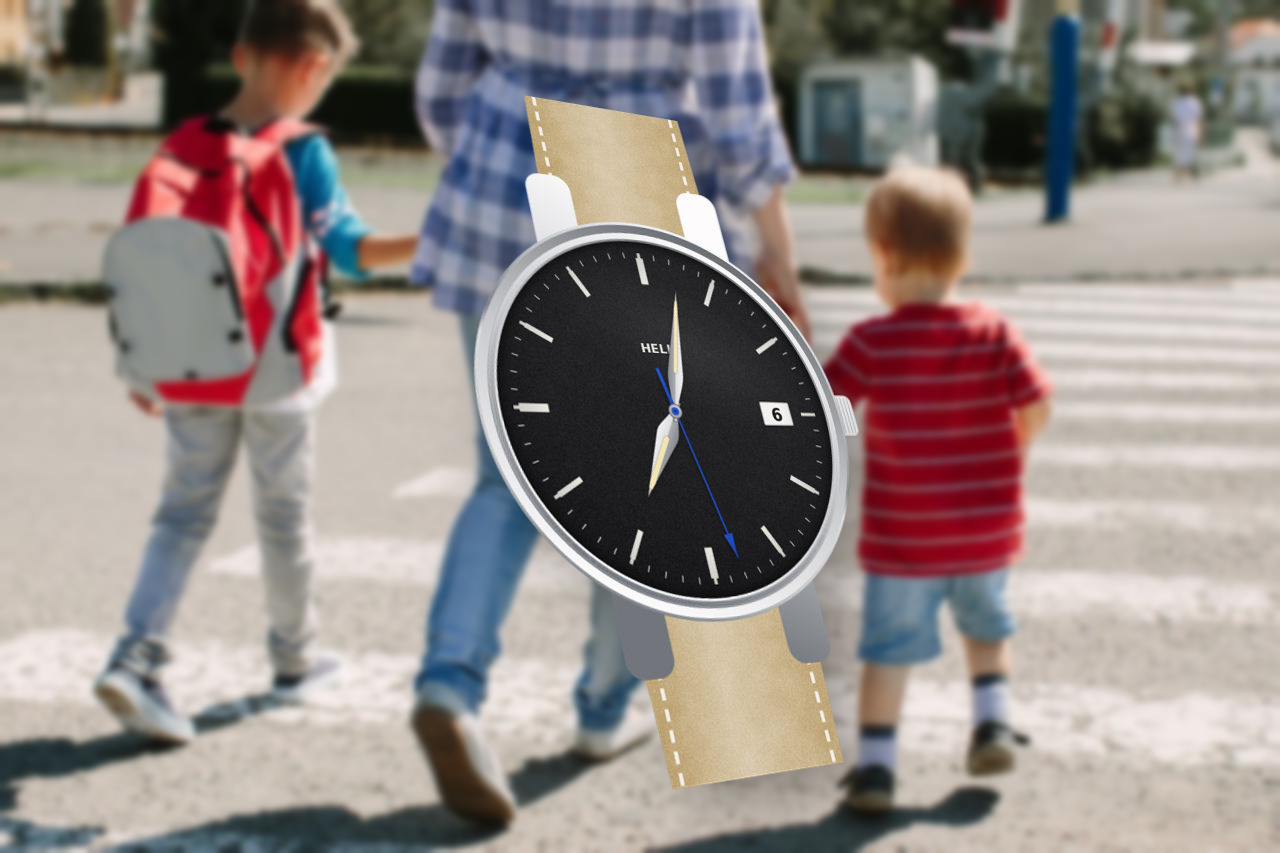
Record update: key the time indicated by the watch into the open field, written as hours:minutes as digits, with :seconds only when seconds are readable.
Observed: 7:02:28
